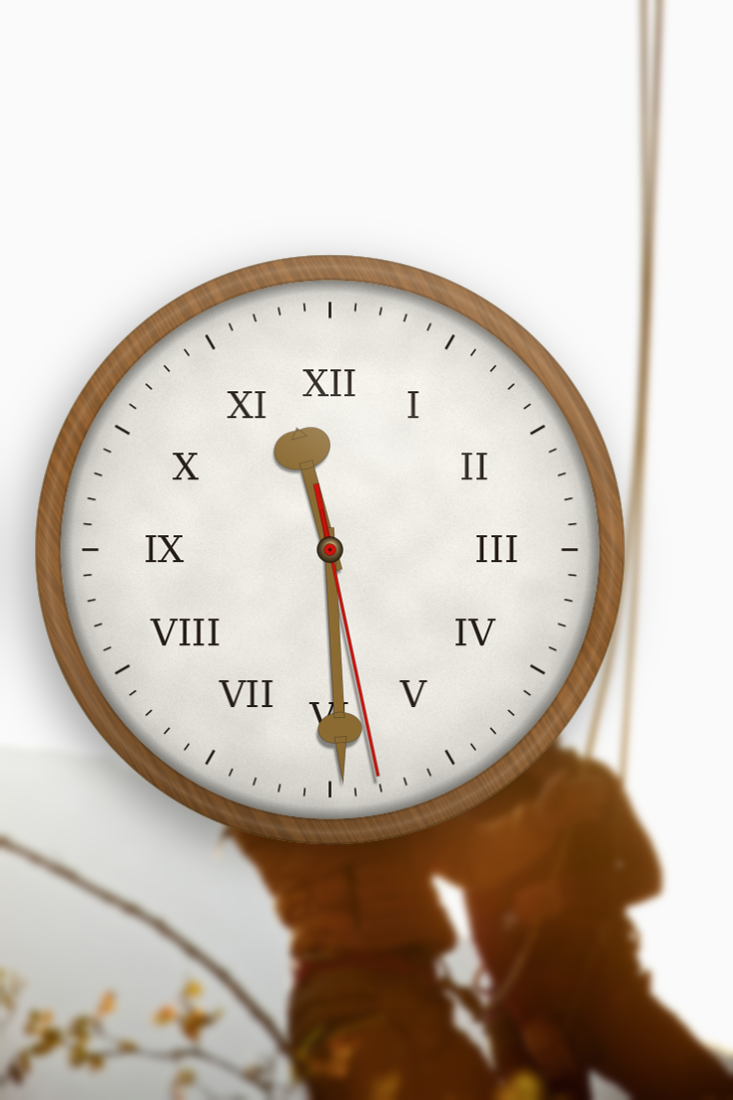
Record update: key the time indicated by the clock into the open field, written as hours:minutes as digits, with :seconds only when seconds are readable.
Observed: 11:29:28
